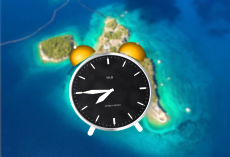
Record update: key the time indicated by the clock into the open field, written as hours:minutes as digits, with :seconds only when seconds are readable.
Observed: 7:45
